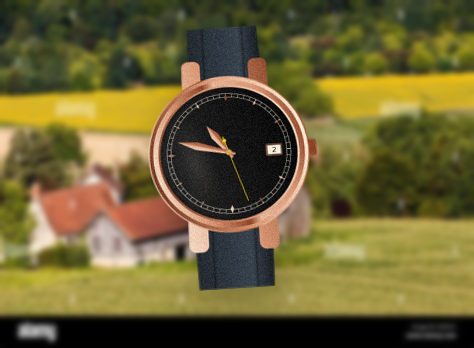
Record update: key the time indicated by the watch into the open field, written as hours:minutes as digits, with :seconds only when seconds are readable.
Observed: 10:47:27
